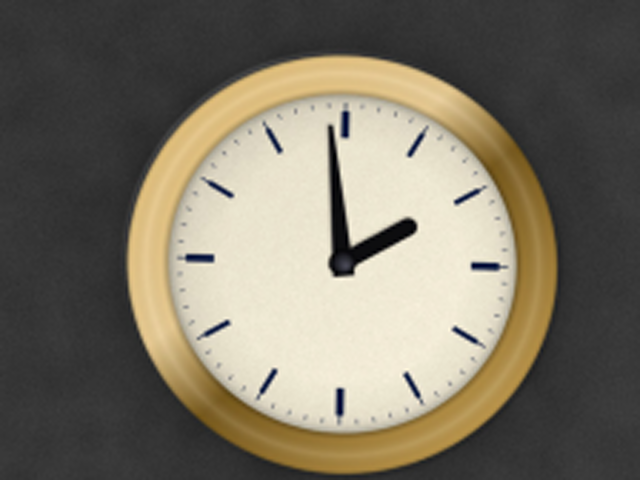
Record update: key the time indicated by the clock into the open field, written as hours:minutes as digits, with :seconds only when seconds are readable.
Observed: 1:59
